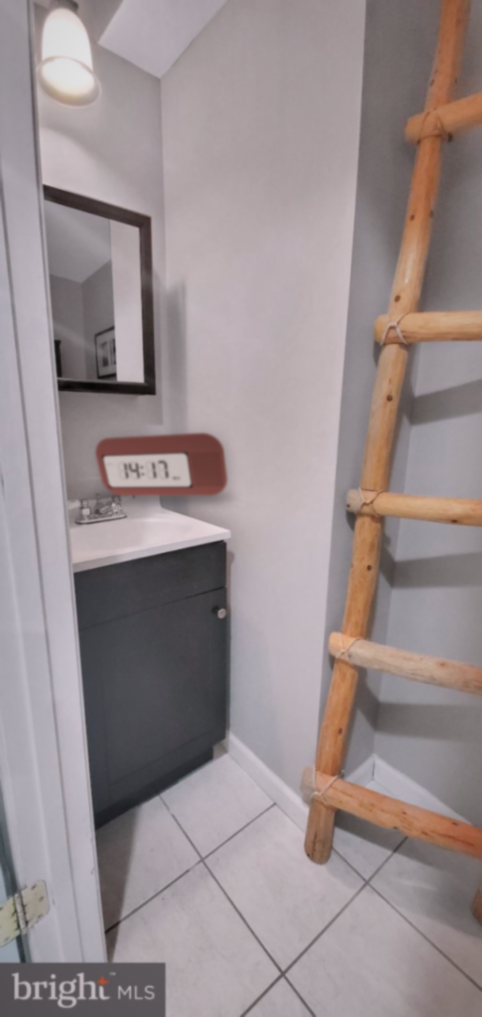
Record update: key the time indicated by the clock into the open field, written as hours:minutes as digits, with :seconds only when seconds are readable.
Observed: 14:17
